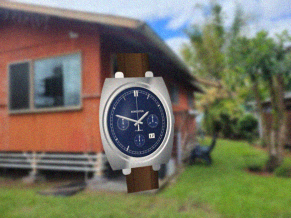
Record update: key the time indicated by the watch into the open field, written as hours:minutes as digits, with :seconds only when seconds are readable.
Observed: 1:48
